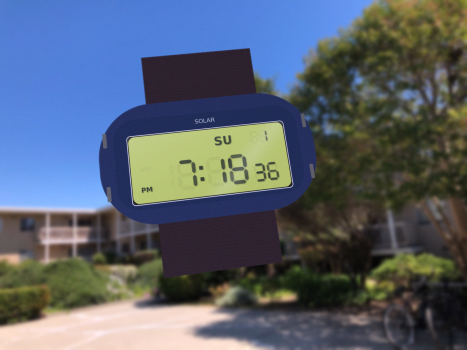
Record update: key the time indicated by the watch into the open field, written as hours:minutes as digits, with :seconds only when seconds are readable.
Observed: 7:18:36
